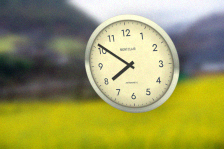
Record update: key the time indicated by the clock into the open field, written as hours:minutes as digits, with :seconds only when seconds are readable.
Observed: 7:51
